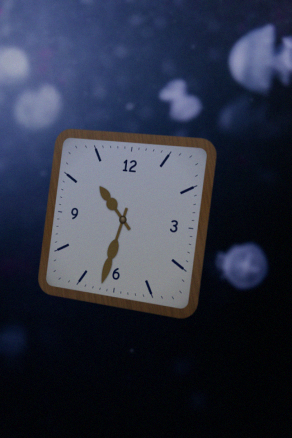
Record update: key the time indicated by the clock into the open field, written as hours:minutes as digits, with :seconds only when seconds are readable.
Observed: 10:32
